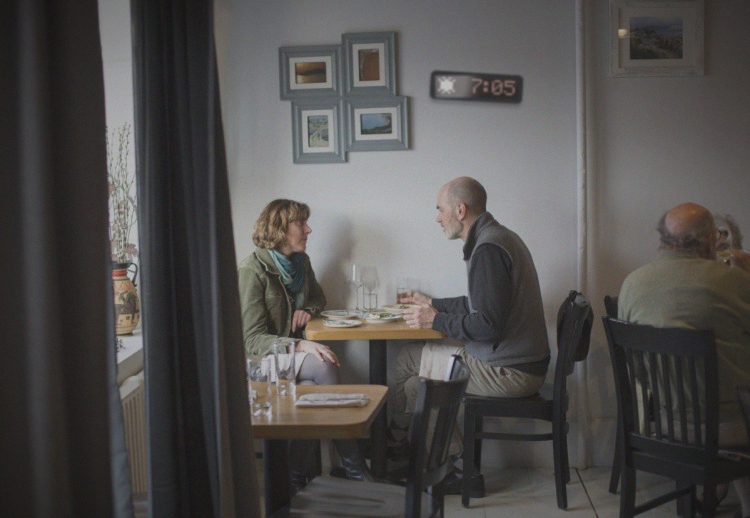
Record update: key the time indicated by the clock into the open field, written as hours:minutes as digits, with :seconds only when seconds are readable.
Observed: 7:05
